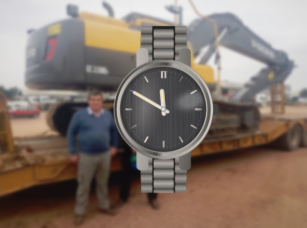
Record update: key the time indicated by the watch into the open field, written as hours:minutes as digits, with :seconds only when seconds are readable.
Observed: 11:50
